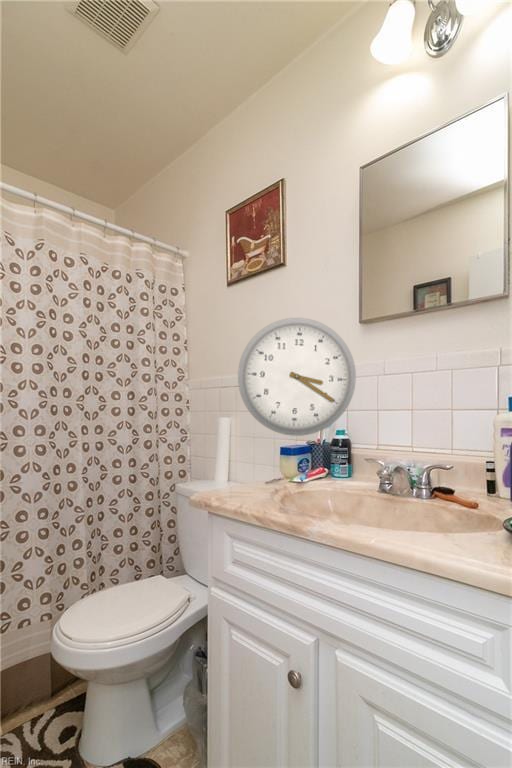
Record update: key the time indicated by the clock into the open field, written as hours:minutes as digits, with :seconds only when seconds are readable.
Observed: 3:20
